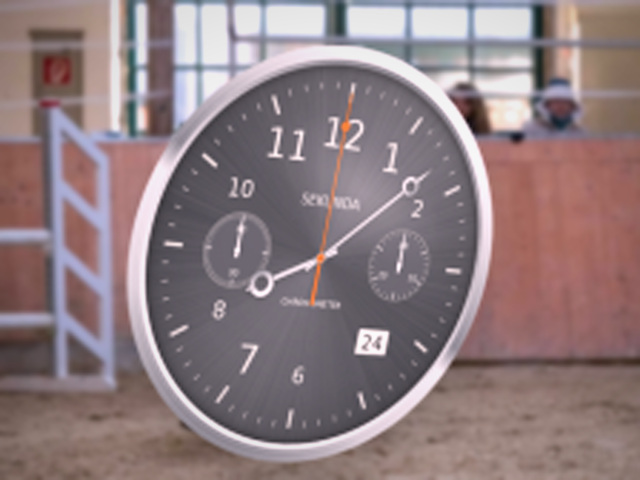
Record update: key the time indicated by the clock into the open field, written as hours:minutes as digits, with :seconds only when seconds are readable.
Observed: 8:08
